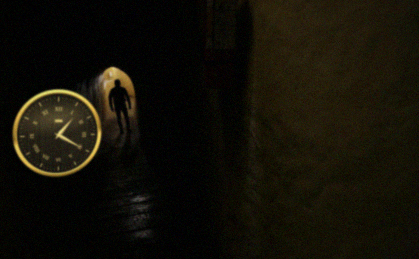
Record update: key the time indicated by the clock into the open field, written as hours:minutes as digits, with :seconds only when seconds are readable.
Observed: 1:20
